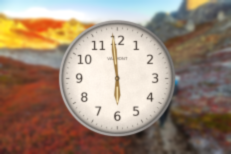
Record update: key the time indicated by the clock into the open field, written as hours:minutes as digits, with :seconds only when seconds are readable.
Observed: 5:59
